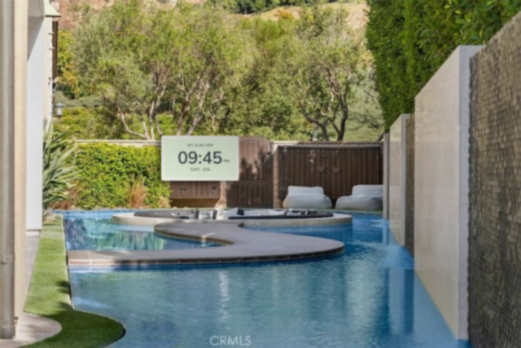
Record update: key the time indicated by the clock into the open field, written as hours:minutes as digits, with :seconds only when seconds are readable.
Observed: 9:45
